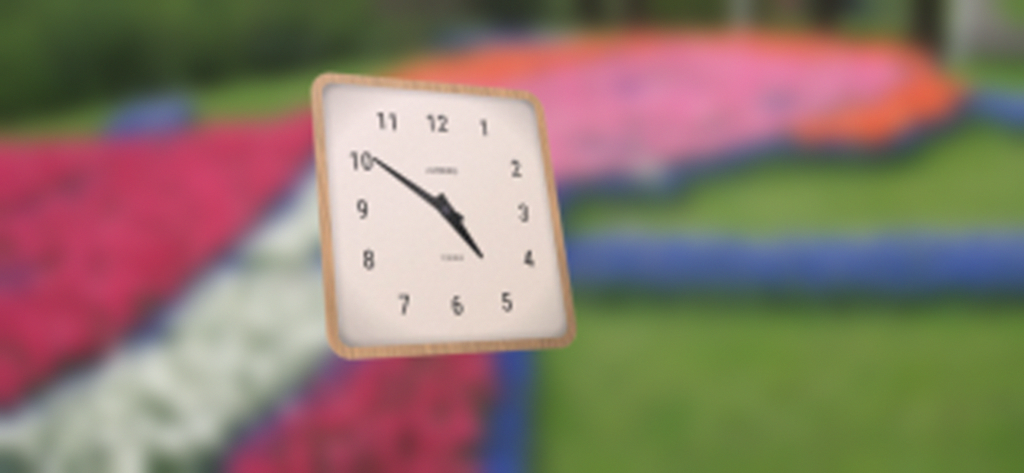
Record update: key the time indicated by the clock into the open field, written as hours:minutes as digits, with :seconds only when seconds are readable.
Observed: 4:51
